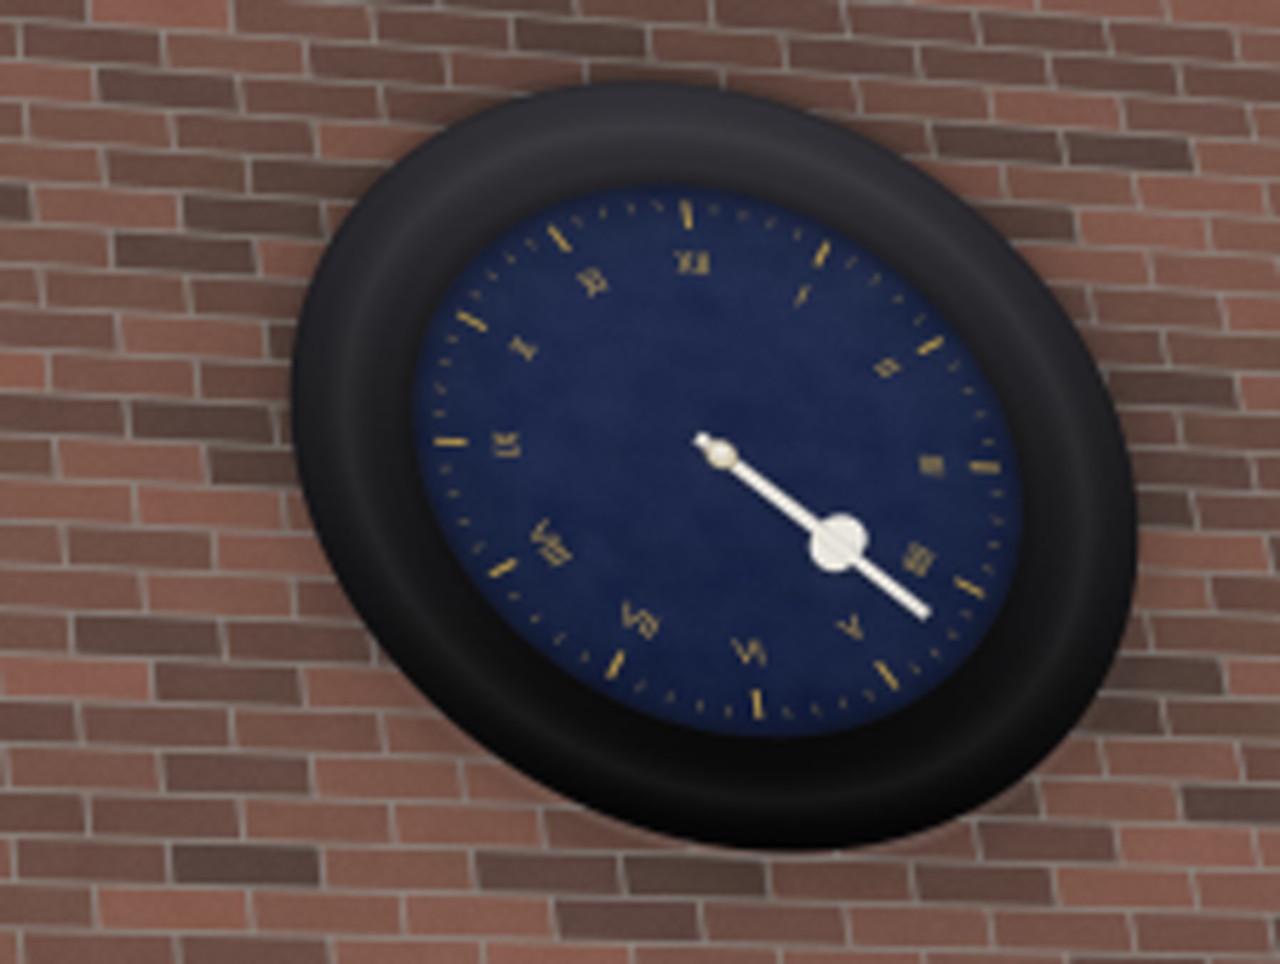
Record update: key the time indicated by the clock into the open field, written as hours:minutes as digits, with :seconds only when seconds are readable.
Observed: 4:22
